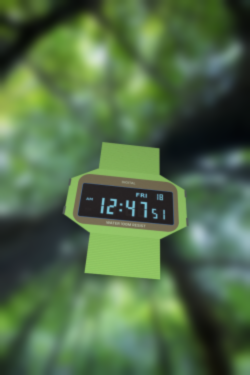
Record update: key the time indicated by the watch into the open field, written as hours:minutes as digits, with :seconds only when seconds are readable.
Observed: 12:47:51
